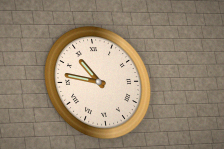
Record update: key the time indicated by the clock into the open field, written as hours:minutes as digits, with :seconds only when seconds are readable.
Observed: 10:47
